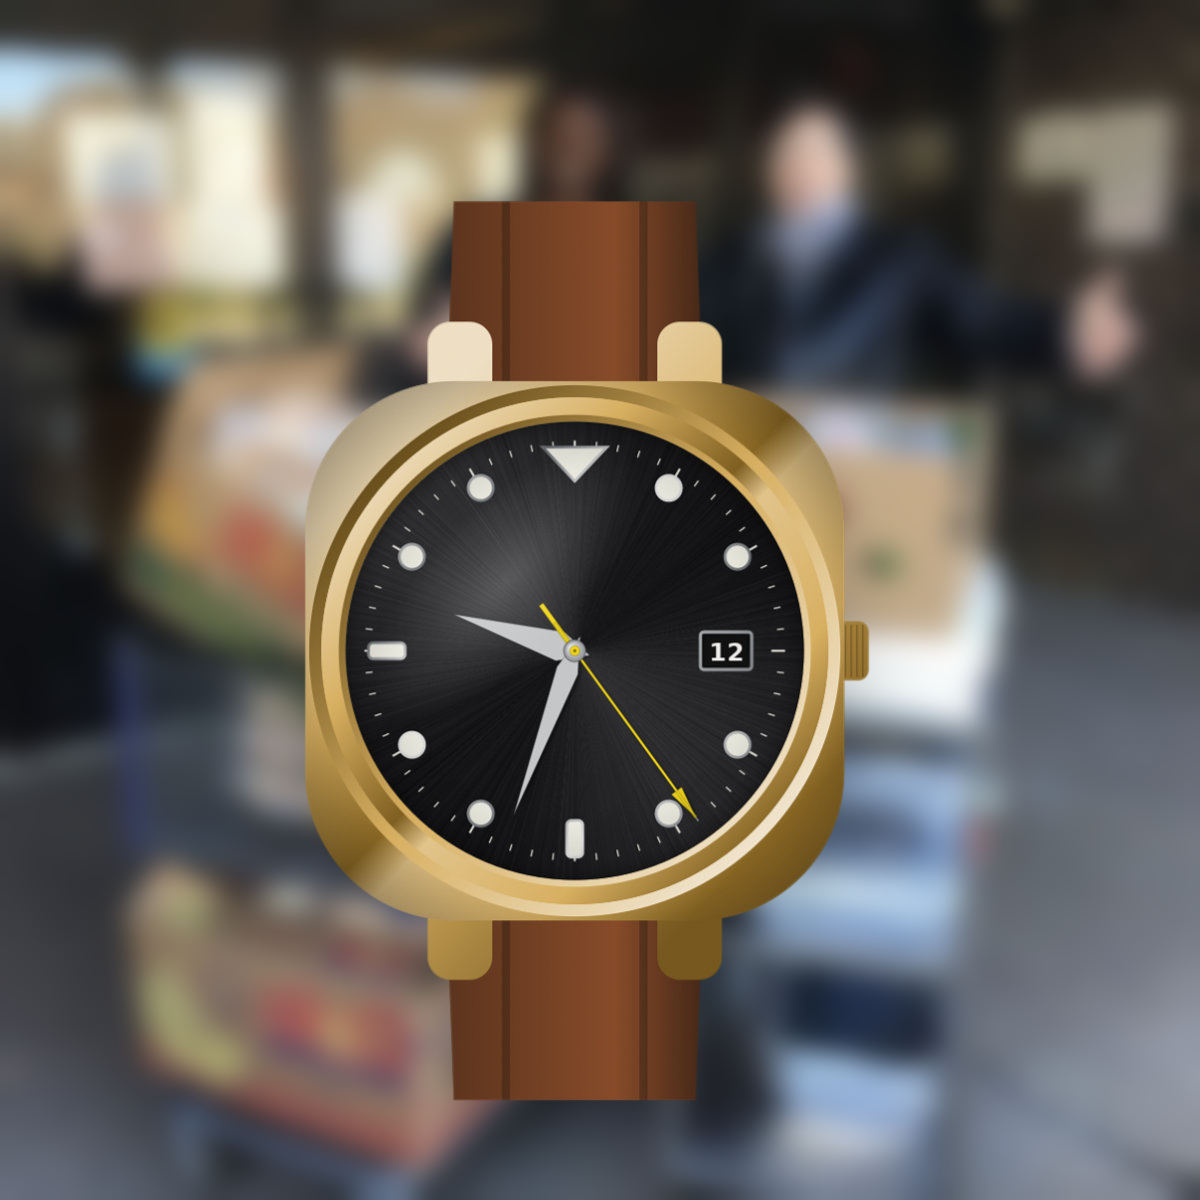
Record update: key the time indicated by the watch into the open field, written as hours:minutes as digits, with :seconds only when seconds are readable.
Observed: 9:33:24
